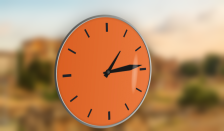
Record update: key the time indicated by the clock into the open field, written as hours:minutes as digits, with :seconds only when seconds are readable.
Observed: 1:14
